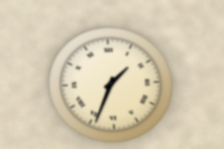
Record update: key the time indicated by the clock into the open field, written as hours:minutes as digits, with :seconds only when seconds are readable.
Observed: 1:34
